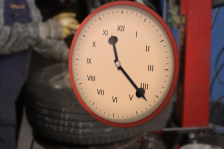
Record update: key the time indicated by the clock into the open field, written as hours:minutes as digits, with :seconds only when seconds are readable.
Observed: 11:22
